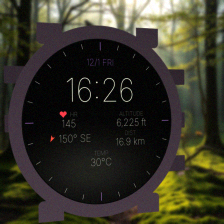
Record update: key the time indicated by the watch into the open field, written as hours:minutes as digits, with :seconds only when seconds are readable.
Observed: 16:26
